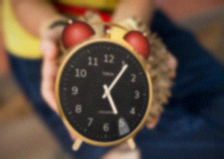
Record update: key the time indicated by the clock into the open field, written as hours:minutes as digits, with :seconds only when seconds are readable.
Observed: 5:06
